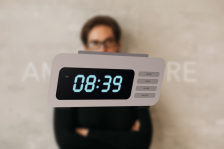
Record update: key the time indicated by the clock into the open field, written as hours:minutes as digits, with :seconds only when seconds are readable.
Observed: 8:39
